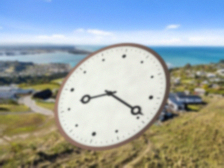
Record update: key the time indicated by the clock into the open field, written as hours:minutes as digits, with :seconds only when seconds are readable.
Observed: 8:19
